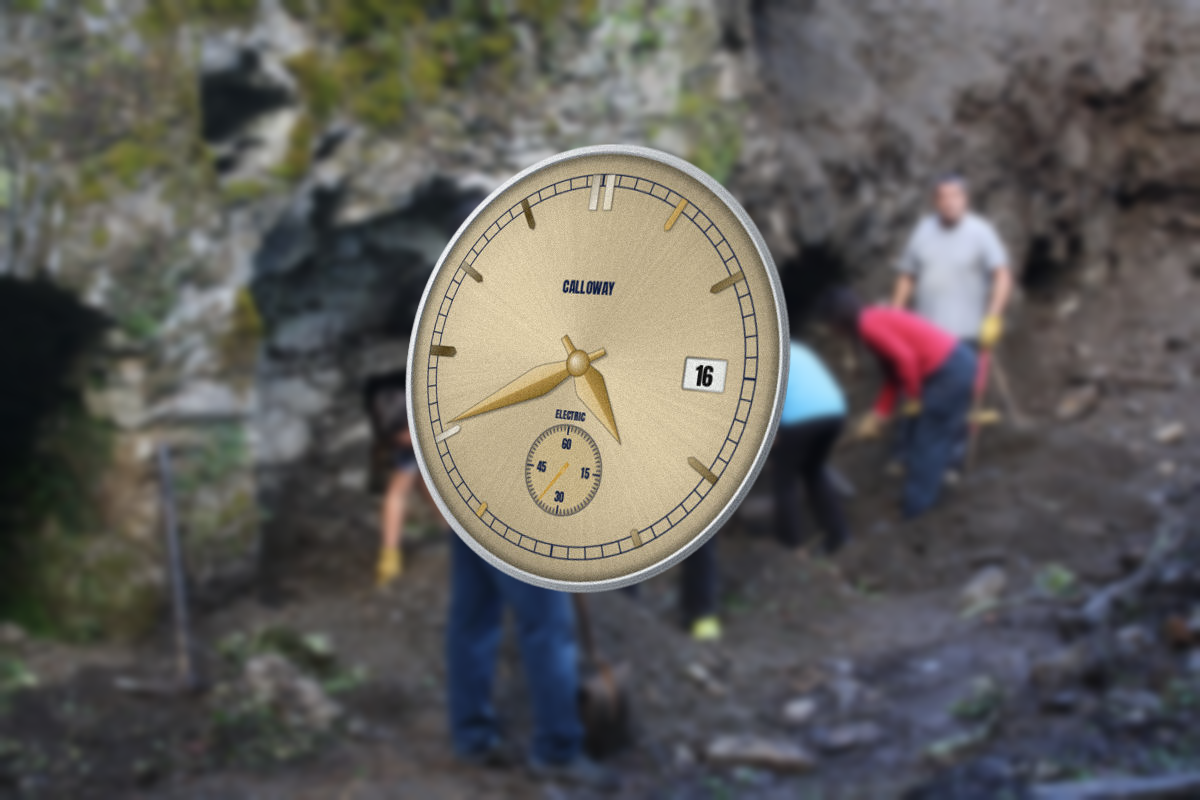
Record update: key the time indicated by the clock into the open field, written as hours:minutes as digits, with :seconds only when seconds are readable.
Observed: 4:40:36
